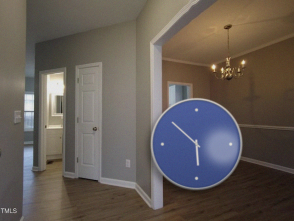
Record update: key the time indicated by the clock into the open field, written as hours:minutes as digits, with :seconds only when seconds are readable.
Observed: 5:52
